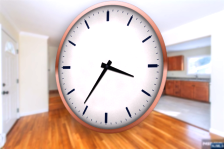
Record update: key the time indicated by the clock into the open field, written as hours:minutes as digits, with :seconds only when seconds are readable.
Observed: 3:36
